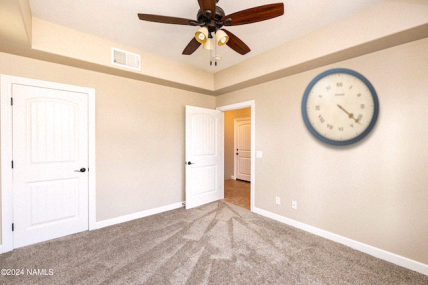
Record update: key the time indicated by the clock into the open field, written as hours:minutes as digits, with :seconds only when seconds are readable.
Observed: 4:22
